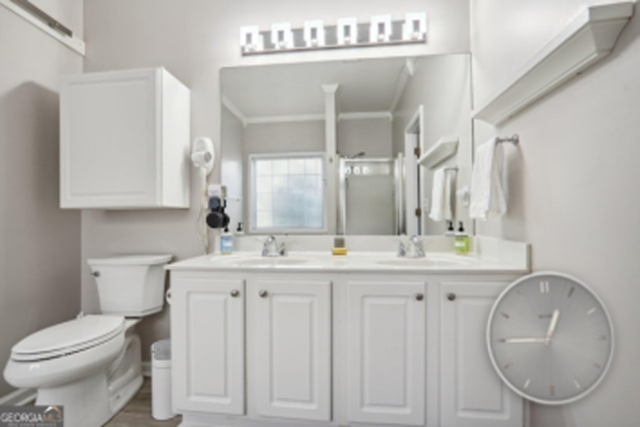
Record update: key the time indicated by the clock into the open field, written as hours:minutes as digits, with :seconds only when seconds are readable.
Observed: 12:45
